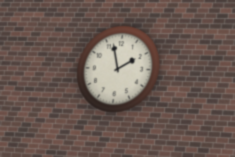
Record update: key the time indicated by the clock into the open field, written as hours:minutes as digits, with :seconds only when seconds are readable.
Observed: 1:57
